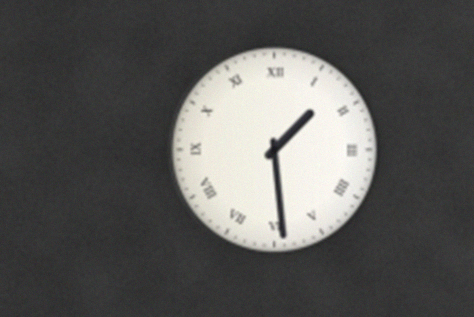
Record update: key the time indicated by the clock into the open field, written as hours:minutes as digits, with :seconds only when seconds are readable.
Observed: 1:29
